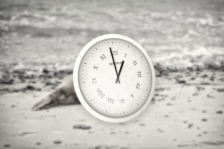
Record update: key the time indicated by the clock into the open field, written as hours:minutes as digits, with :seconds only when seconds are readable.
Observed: 12:59
